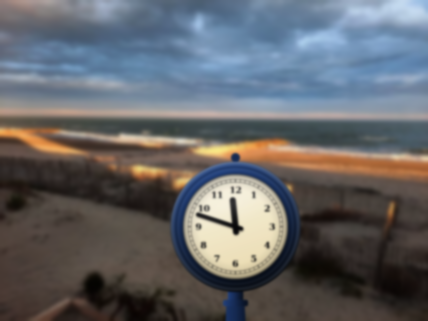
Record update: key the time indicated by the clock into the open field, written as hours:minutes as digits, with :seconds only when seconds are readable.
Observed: 11:48
